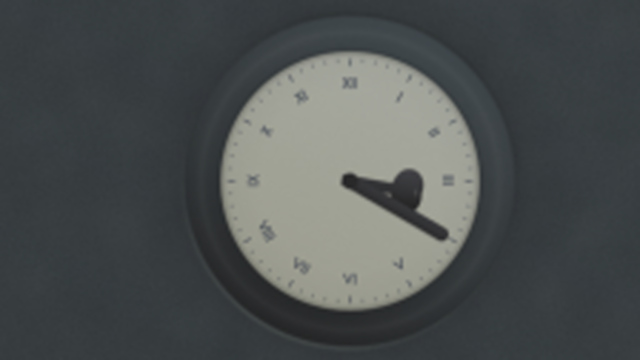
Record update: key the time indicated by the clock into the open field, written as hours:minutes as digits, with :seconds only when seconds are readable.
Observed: 3:20
